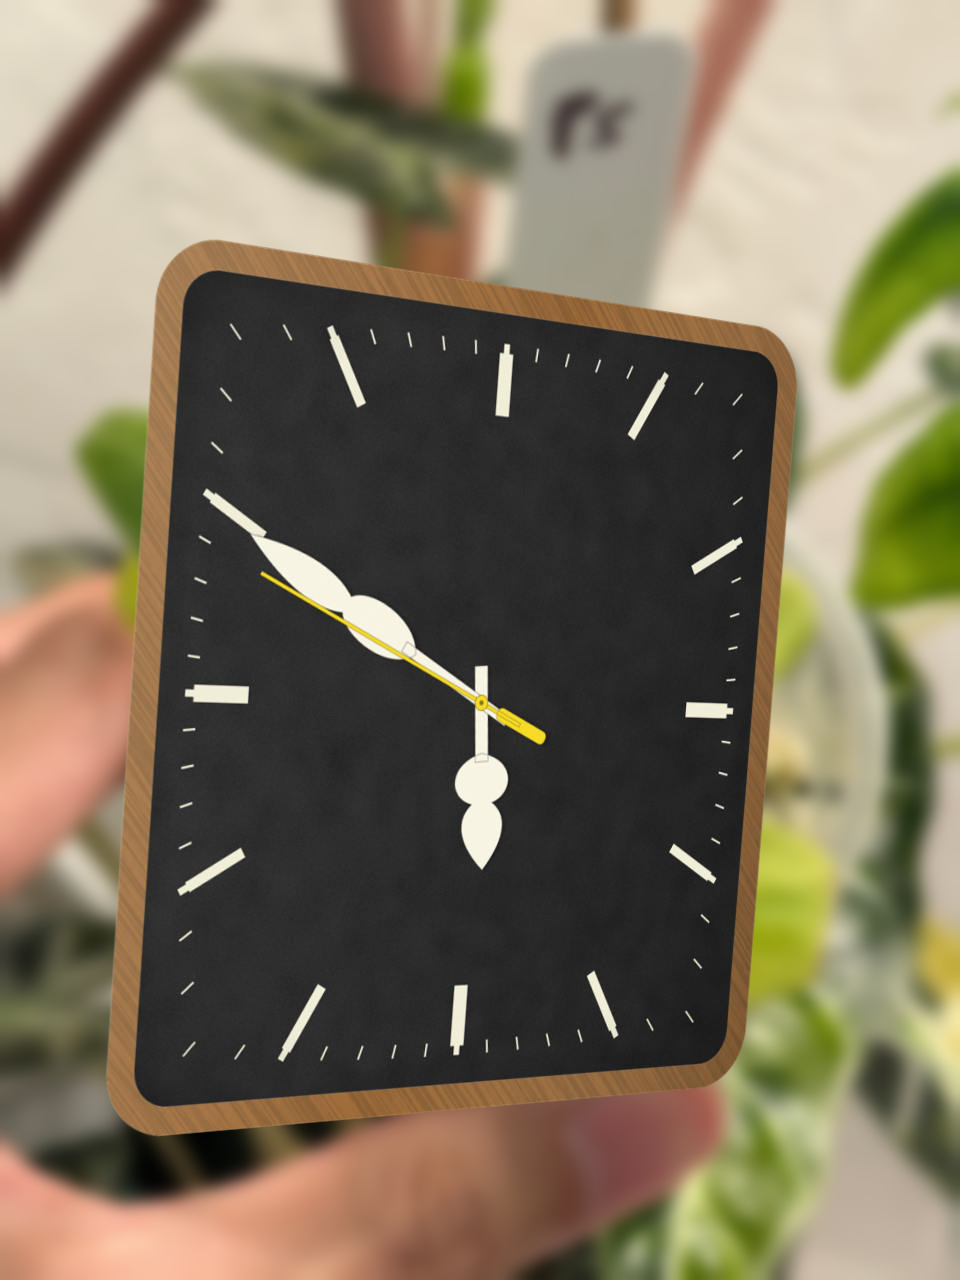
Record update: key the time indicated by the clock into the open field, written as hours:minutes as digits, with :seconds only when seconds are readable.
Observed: 5:49:49
